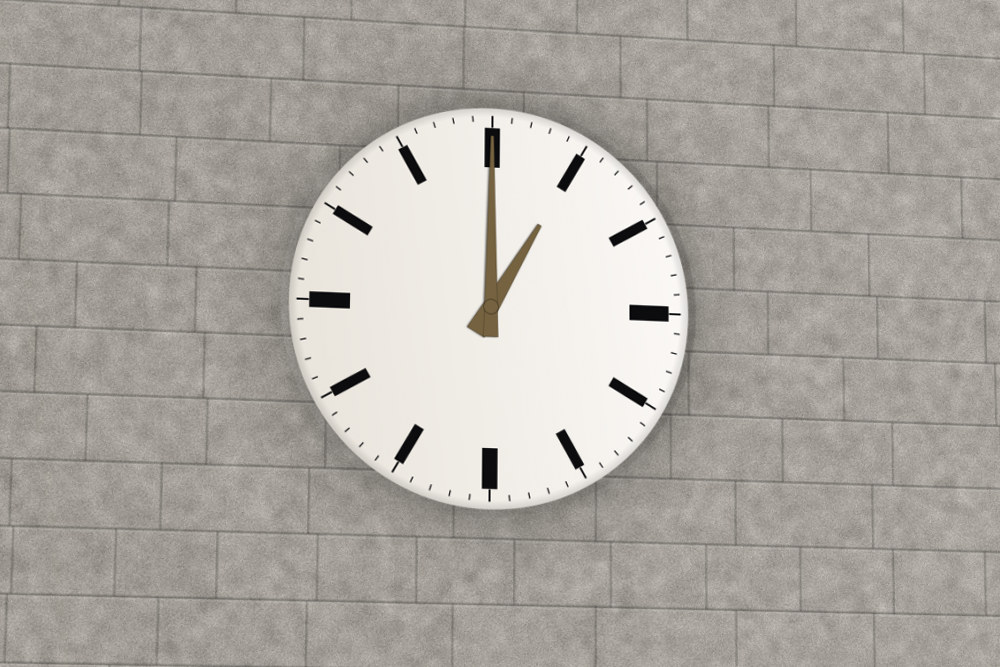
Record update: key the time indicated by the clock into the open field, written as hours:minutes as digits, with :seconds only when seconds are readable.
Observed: 1:00
